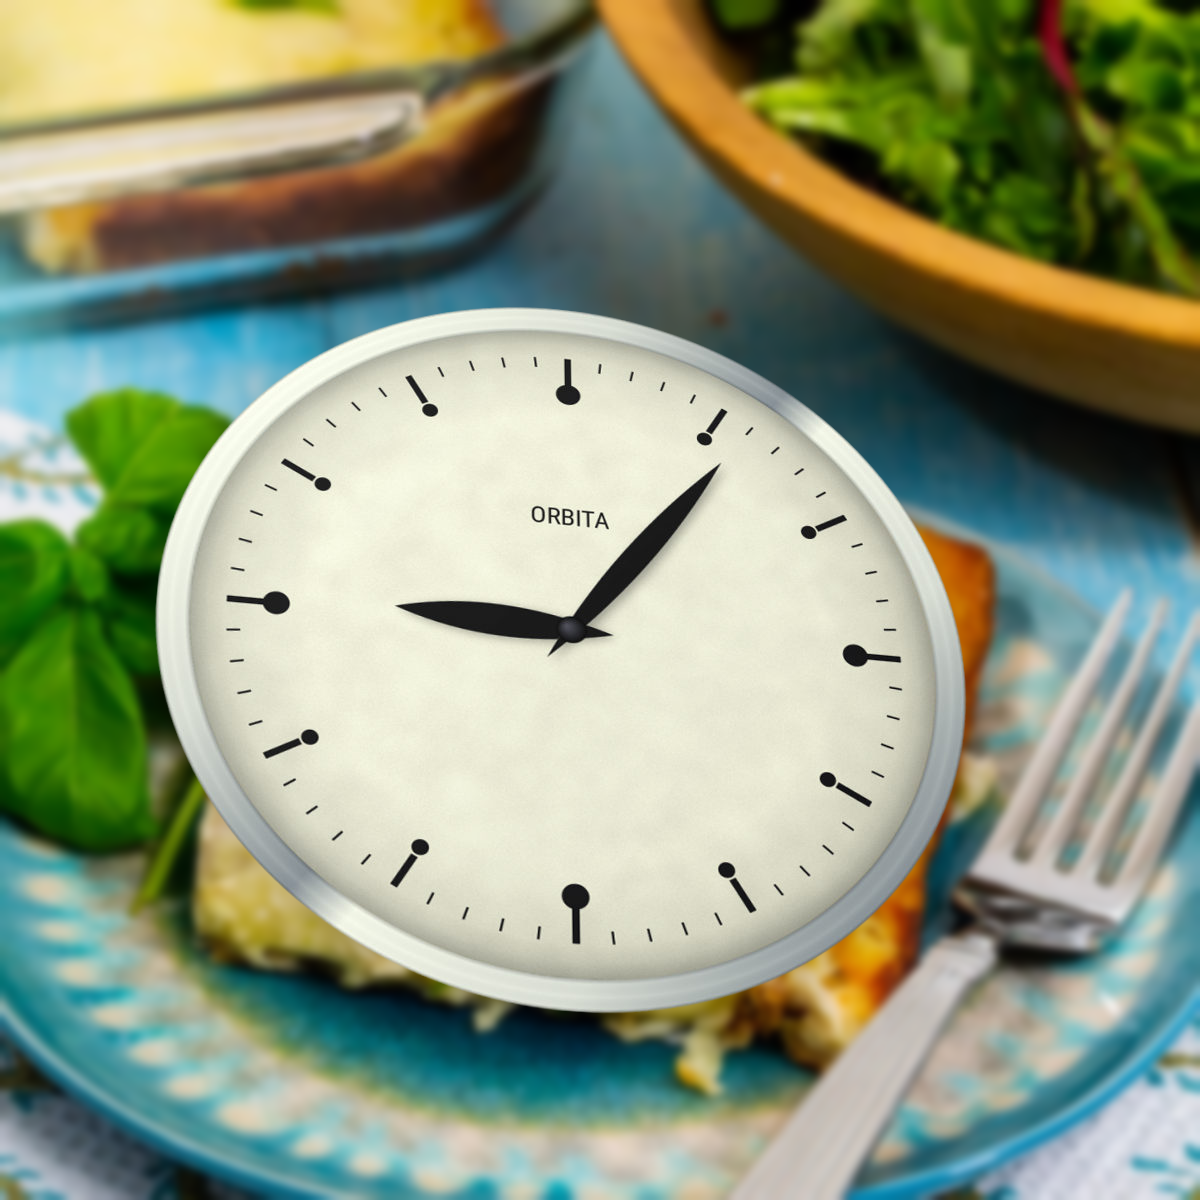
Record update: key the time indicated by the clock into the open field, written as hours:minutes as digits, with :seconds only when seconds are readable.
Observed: 9:06
